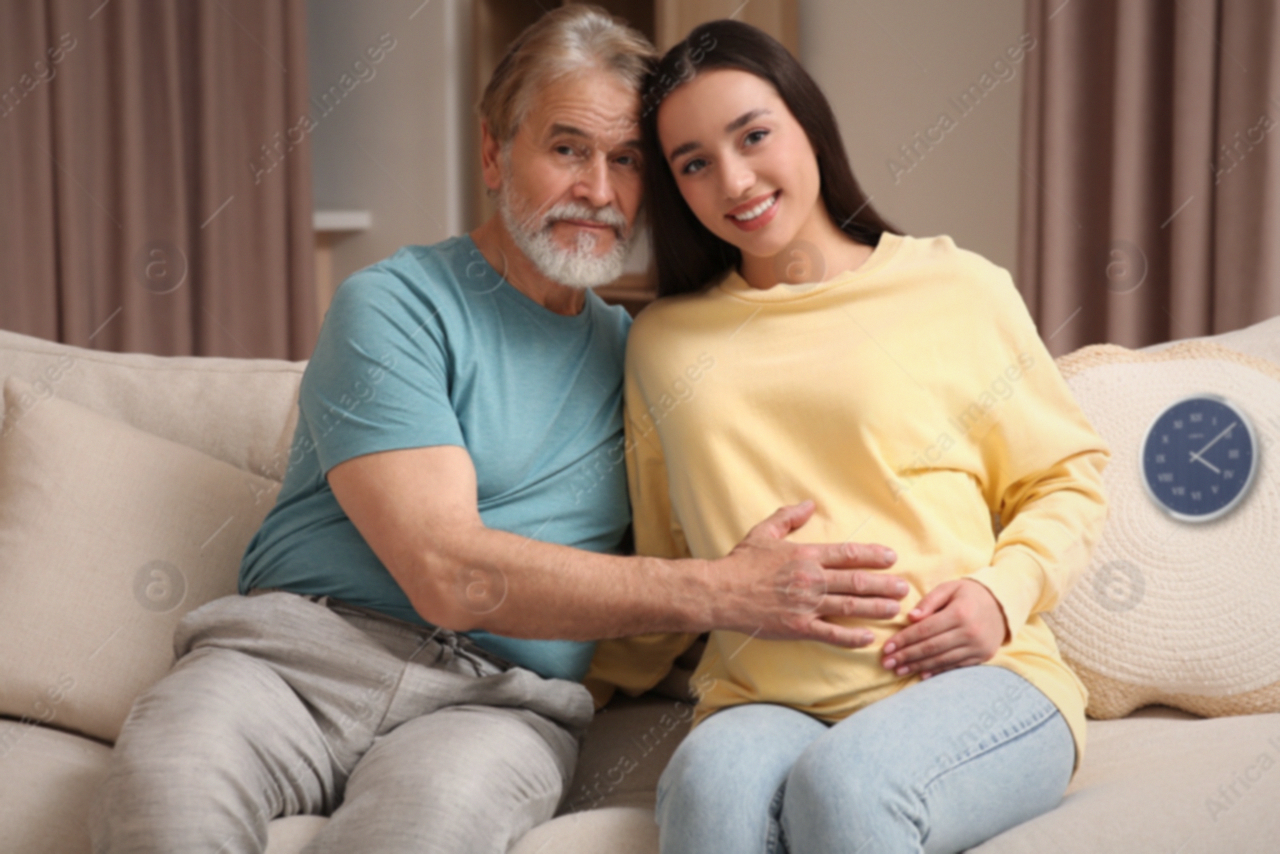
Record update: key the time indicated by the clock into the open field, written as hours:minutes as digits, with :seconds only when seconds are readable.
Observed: 4:09
